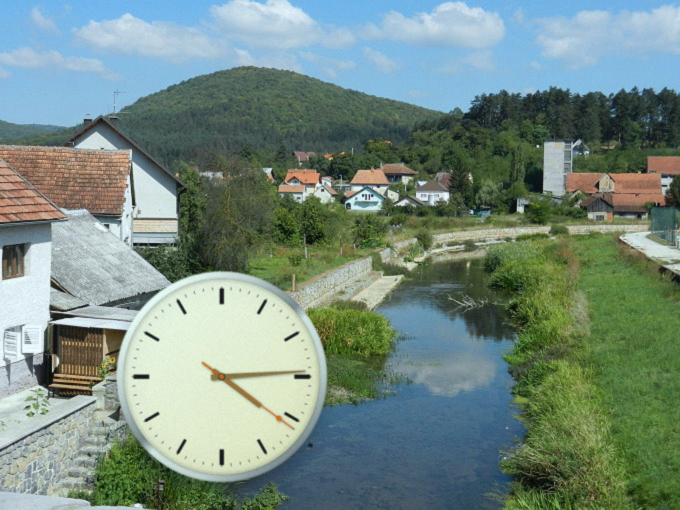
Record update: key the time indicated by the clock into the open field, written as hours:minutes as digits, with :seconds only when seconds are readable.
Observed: 4:14:21
